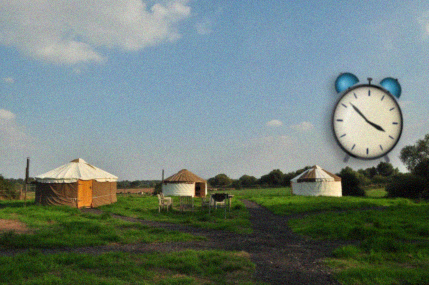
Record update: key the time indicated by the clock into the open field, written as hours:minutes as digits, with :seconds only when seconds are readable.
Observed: 3:52
